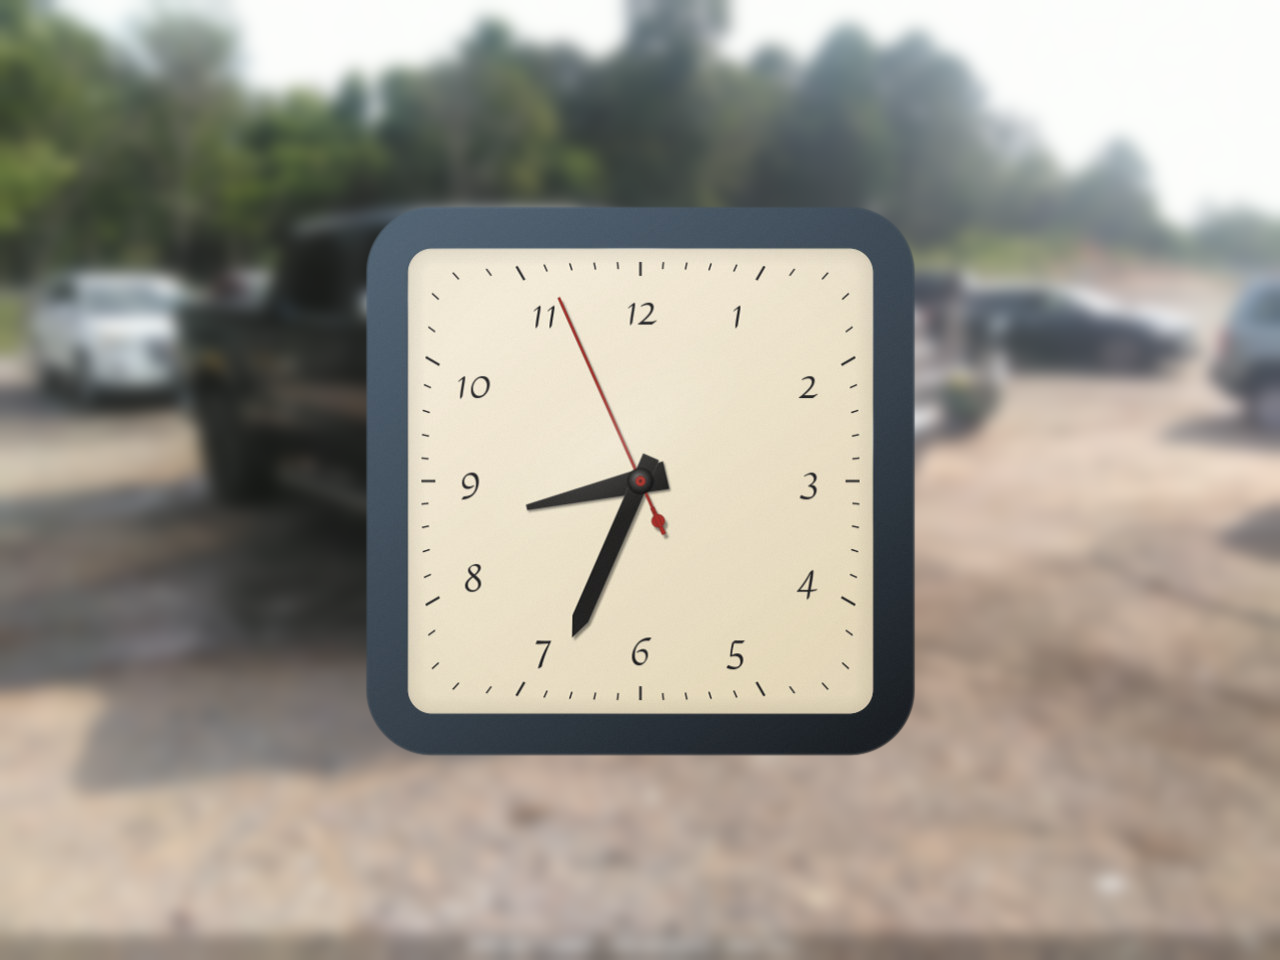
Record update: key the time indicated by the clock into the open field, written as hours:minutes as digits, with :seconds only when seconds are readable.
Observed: 8:33:56
